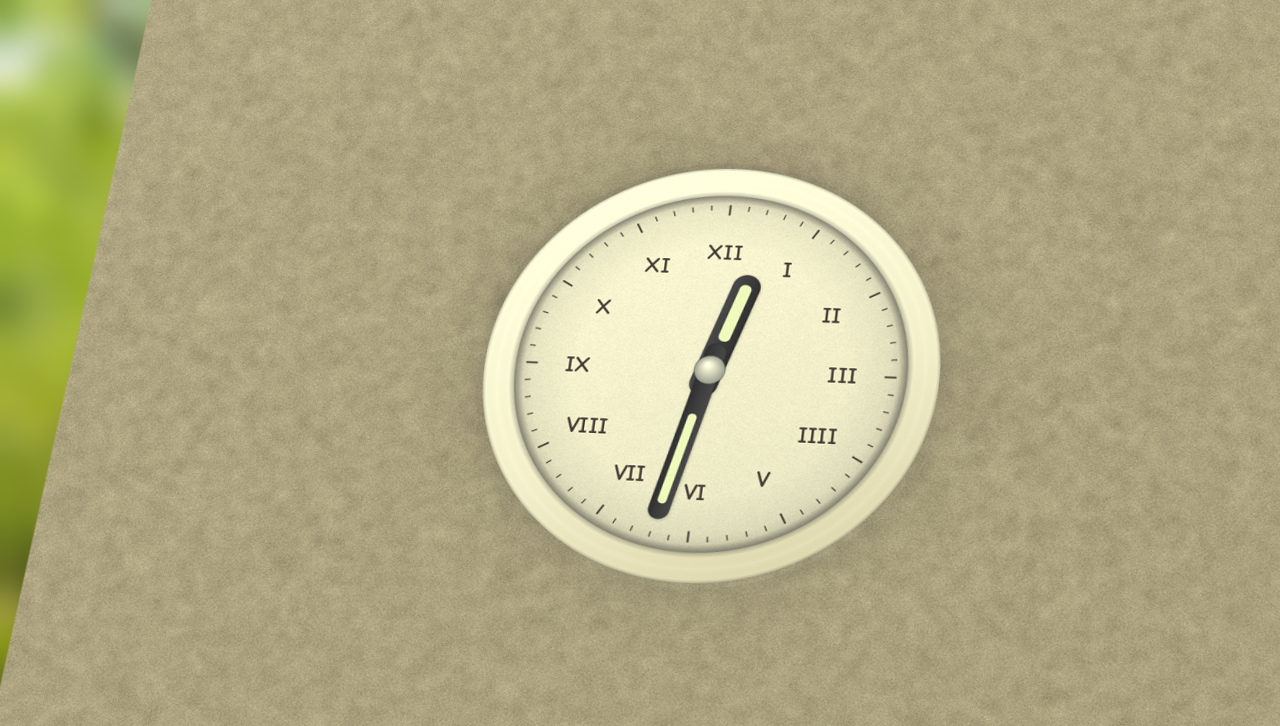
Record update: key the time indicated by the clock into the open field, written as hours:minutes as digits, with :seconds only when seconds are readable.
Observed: 12:32
